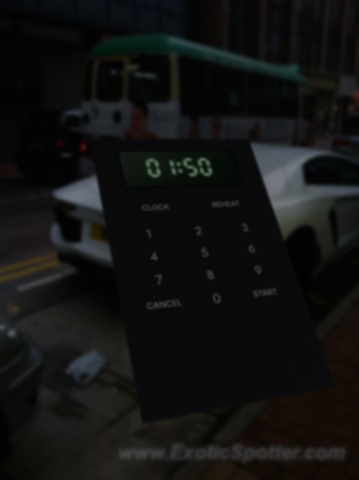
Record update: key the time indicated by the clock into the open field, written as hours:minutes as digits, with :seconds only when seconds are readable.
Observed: 1:50
